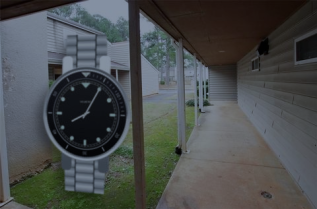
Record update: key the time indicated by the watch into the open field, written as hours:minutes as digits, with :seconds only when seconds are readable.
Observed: 8:05
